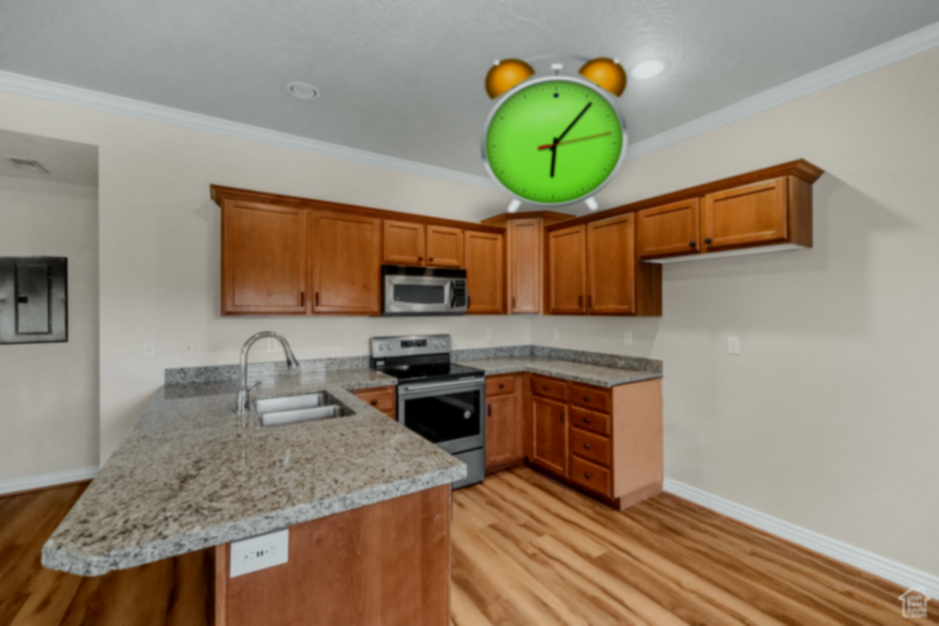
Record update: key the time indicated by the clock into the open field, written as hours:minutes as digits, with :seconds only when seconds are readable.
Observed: 6:06:13
